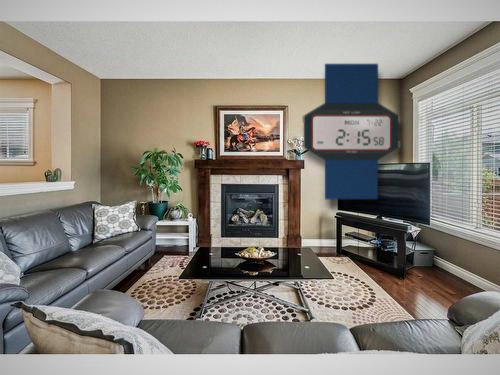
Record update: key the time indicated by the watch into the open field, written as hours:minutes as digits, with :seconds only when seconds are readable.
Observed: 2:15
